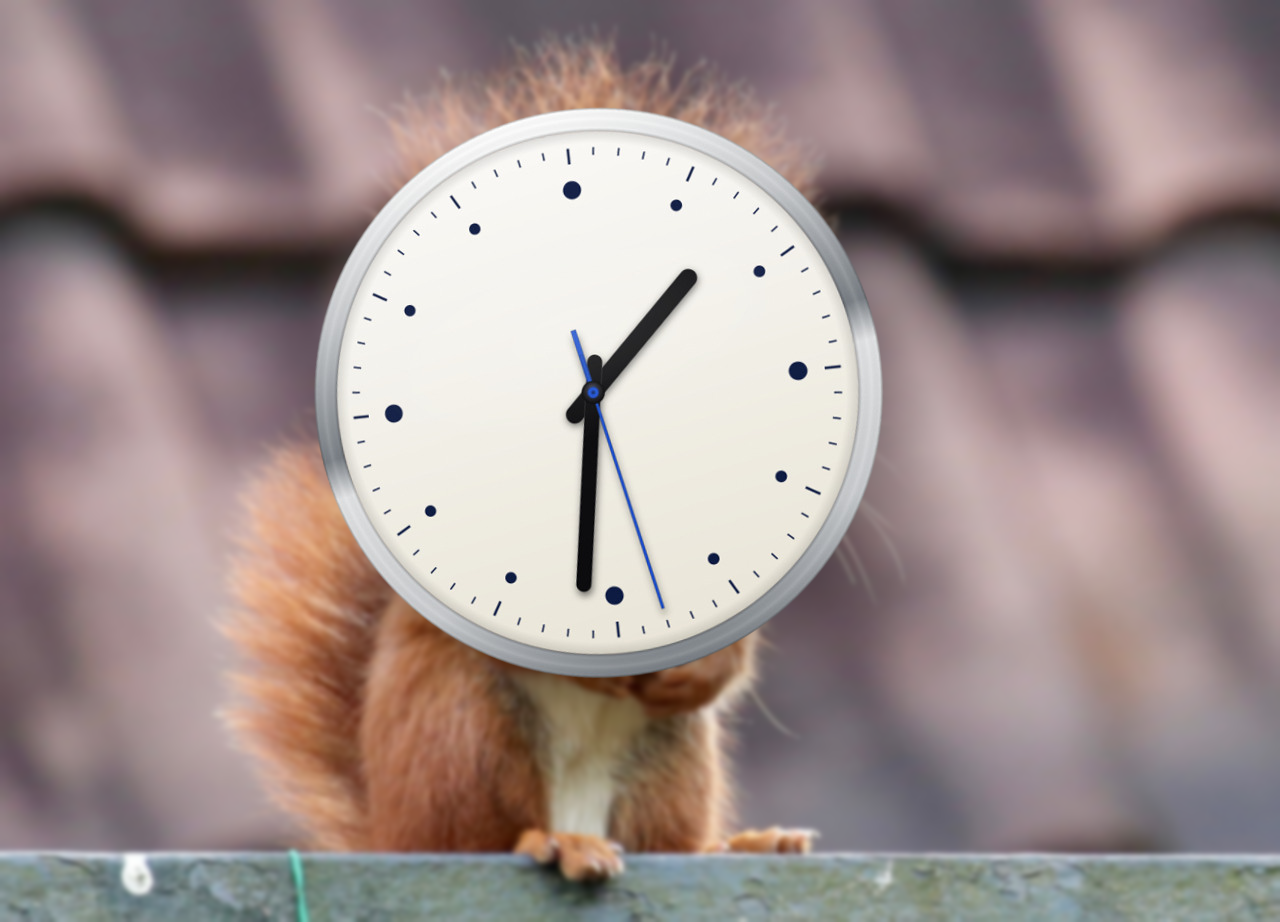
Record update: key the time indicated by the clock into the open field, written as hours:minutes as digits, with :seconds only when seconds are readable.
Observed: 1:31:28
